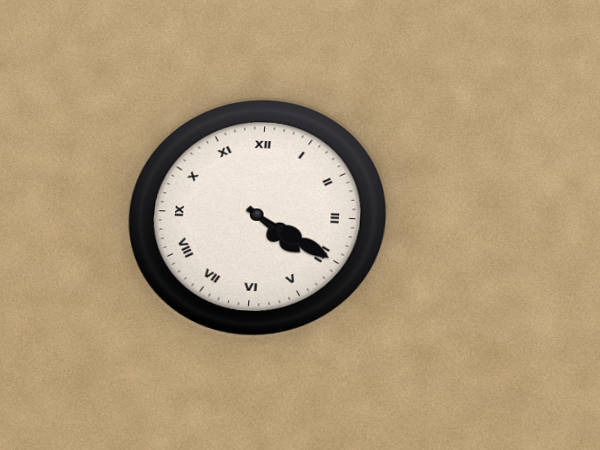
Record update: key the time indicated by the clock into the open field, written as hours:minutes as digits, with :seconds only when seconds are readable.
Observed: 4:20
